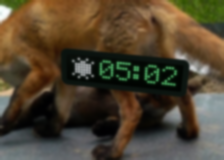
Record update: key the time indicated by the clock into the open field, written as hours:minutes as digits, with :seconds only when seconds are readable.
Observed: 5:02
